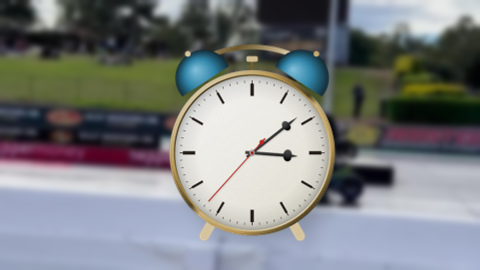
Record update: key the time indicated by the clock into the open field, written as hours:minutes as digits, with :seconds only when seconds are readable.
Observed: 3:08:37
